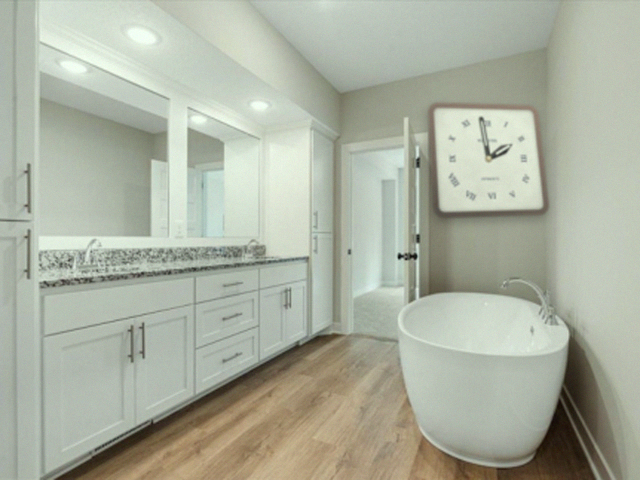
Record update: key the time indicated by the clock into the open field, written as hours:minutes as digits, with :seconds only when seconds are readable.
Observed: 1:59
